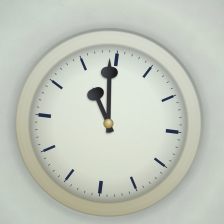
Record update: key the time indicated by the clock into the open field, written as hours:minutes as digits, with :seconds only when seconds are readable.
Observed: 10:59
